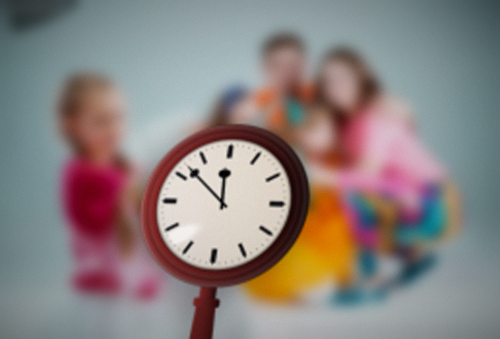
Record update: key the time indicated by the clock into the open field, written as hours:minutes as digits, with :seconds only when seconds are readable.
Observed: 11:52
